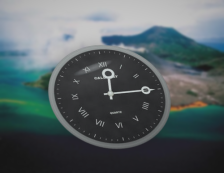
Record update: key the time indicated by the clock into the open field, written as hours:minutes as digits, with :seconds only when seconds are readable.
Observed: 12:15
